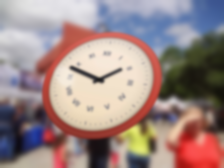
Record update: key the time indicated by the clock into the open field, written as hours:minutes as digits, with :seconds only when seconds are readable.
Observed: 1:48
